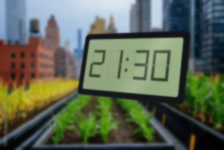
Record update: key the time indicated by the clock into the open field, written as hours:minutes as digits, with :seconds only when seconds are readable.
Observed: 21:30
